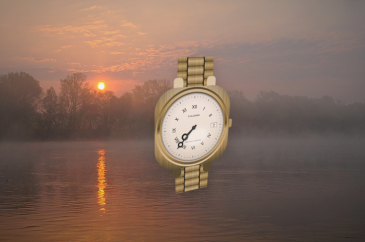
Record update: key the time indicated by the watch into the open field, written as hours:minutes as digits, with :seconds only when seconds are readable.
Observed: 7:37
